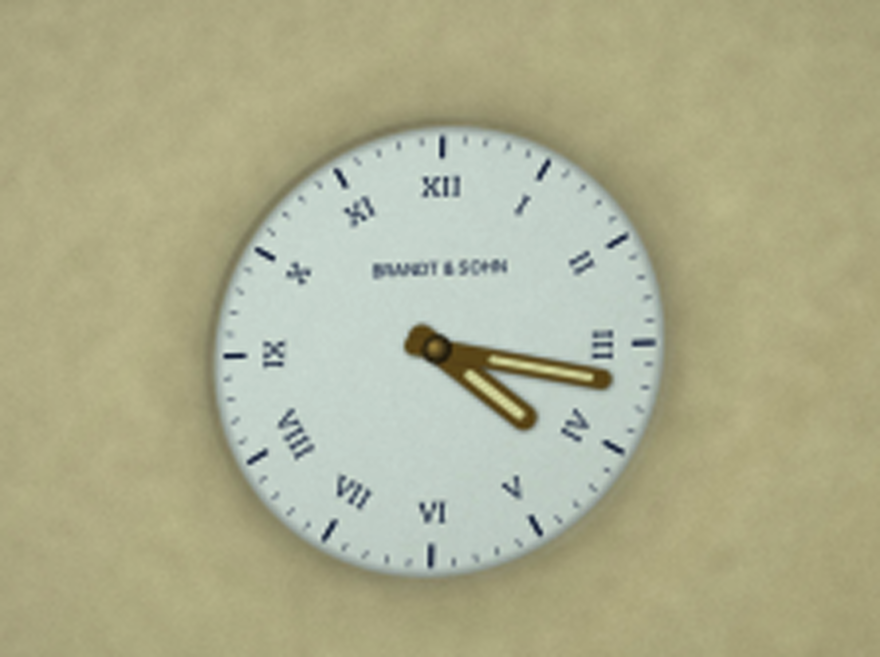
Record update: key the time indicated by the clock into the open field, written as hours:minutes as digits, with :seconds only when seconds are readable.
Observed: 4:17
